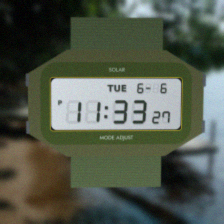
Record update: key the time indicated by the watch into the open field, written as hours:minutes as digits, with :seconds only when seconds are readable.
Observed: 11:33:27
